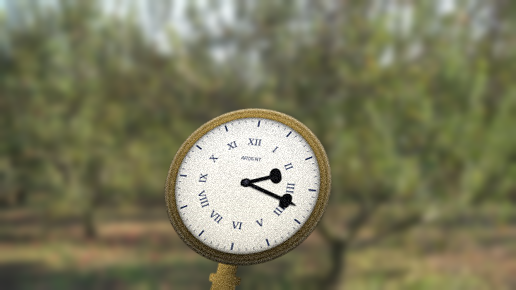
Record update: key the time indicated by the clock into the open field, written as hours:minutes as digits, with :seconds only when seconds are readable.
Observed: 2:18
